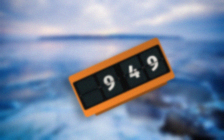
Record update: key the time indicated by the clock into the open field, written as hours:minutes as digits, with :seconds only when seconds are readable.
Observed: 9:49
